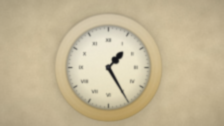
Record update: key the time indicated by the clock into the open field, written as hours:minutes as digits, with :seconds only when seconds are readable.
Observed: 1:25
